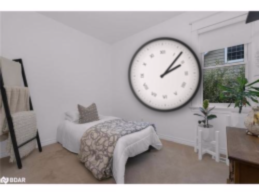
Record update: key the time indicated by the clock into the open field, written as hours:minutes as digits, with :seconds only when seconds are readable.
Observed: 2:07
